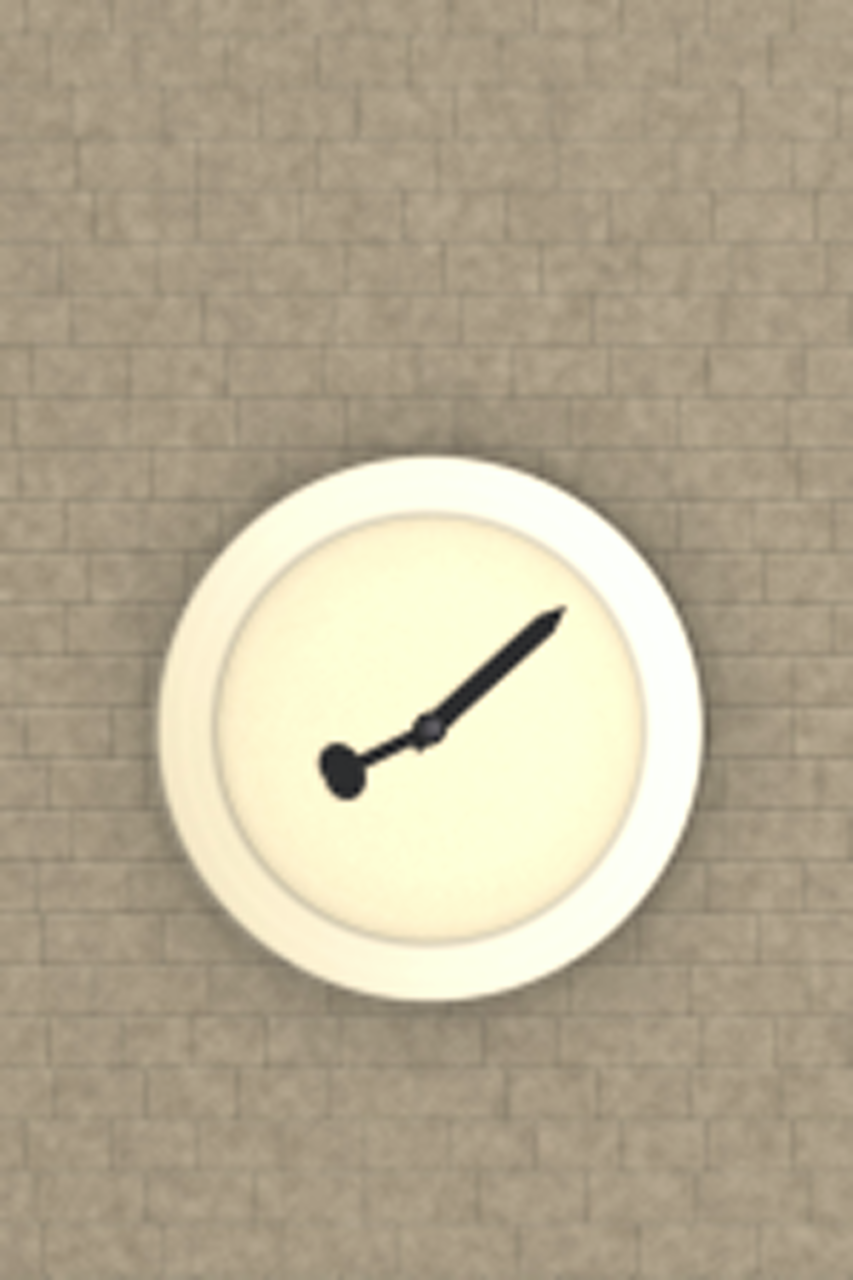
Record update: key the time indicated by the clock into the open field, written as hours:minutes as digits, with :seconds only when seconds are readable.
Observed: 8:08
